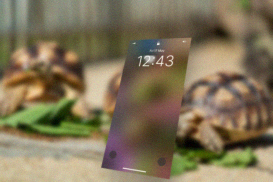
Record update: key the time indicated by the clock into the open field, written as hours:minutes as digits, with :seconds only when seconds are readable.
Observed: 12:43
